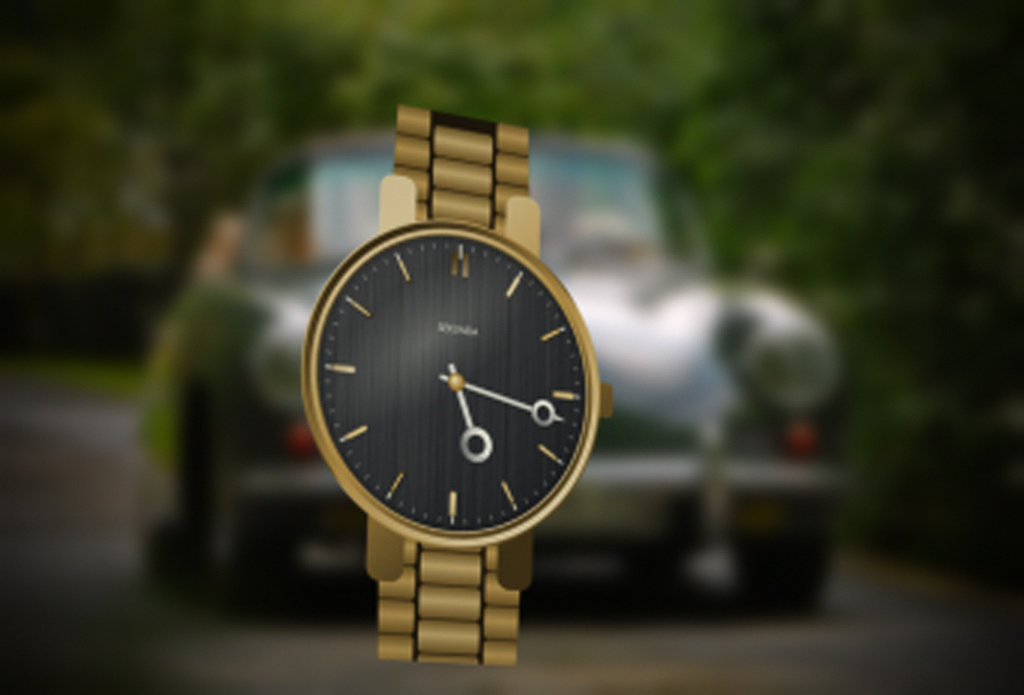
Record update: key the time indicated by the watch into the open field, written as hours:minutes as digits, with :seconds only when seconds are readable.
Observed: 5:17
